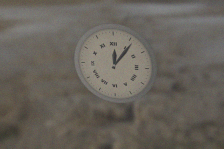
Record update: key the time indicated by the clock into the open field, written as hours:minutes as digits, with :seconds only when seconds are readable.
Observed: 12:06
